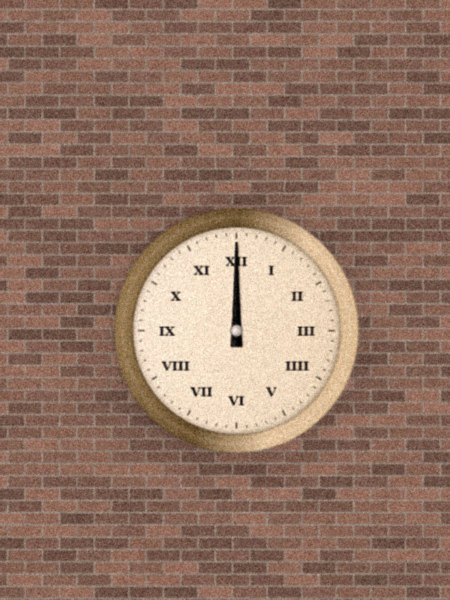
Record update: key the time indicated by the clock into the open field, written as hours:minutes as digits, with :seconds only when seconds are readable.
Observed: 12:00
